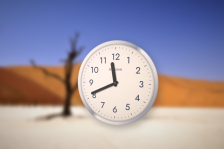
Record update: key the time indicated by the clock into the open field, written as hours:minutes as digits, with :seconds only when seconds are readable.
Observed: 11:41
